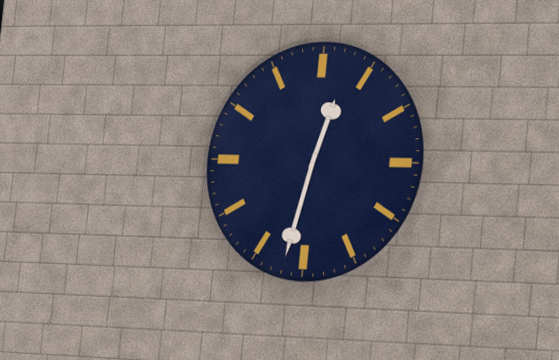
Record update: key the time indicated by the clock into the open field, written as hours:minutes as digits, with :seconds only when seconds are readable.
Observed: 12:32
